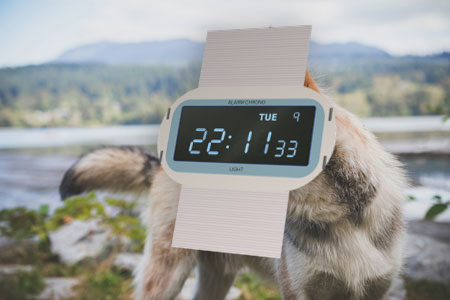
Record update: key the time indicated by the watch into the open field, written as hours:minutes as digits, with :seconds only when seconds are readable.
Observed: 22:11:33
